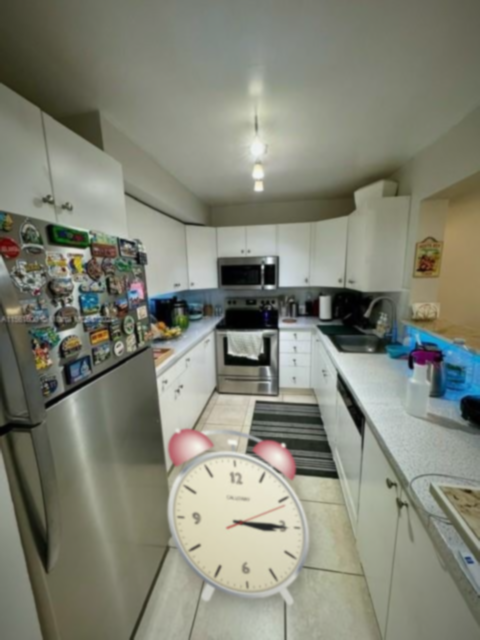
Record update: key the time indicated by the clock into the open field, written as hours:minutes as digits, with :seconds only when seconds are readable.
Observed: 3:15:11
